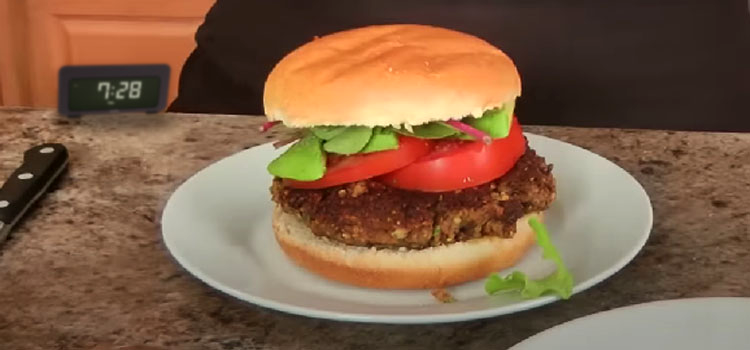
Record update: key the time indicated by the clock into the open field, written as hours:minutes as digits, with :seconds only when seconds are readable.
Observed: 7:28
